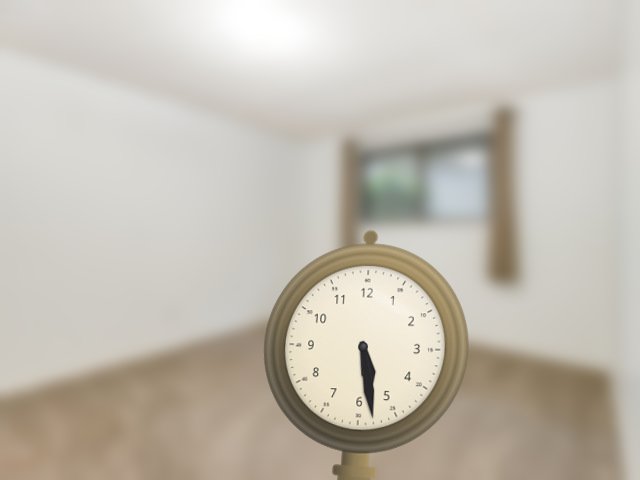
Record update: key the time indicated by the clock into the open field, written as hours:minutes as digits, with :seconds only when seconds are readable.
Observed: 5:28
